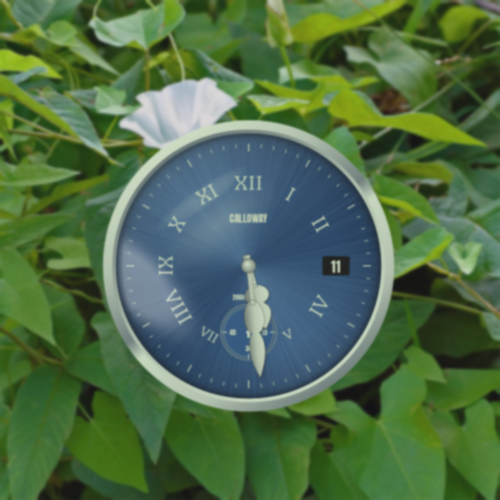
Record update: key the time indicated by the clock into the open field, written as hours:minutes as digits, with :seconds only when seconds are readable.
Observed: 5:29
